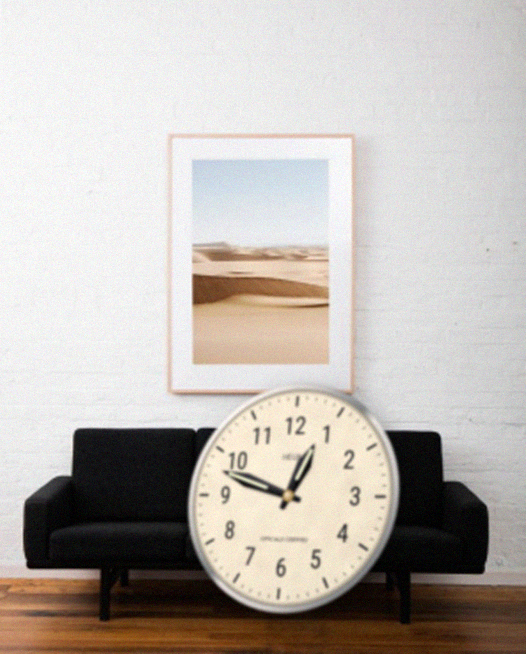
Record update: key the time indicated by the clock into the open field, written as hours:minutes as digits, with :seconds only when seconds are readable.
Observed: 12:48
